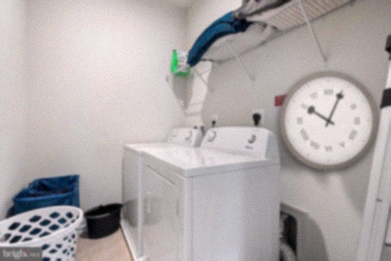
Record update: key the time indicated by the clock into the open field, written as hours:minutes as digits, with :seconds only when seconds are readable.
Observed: 10:04
